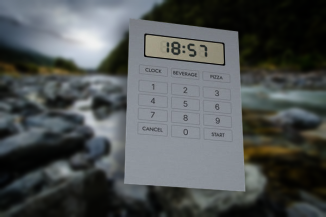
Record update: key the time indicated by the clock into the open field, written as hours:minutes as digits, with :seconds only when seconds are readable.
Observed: 18:57
